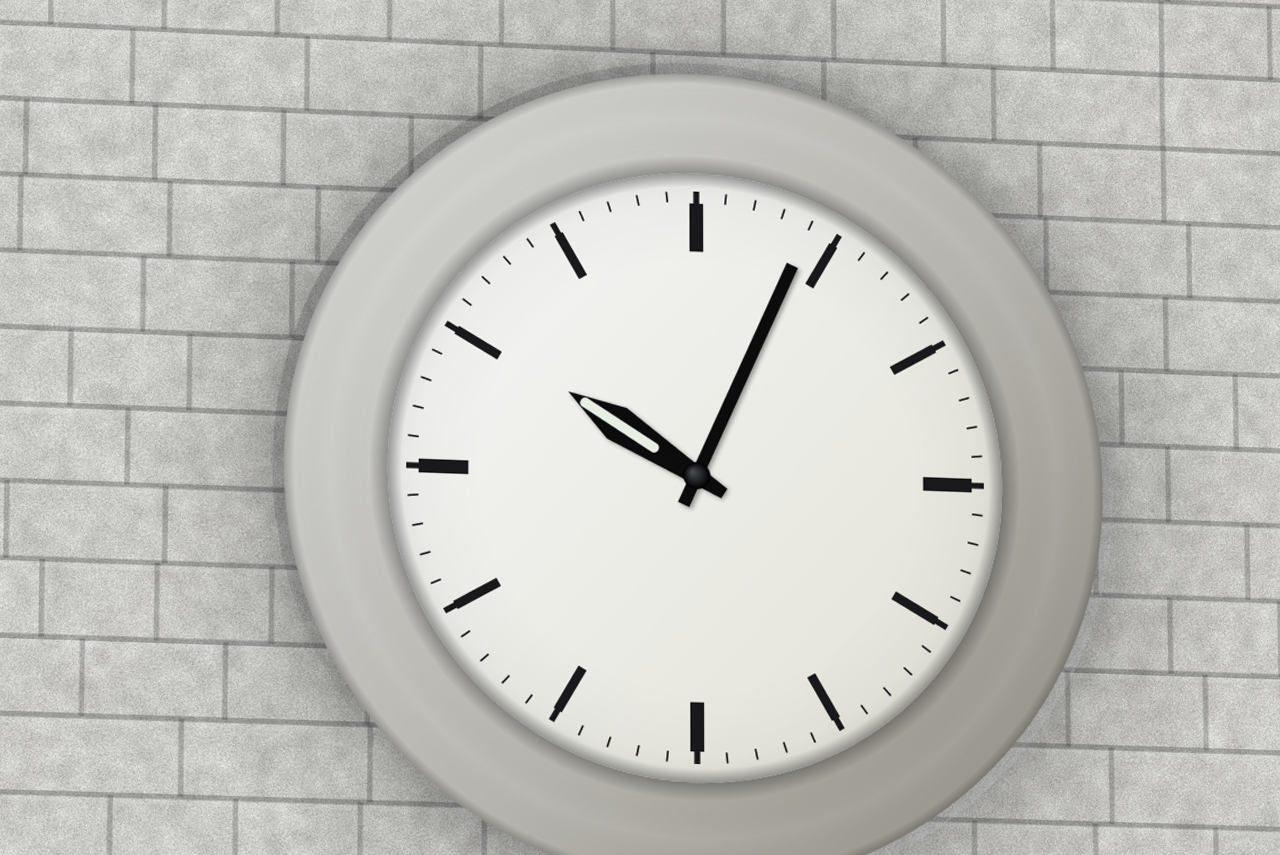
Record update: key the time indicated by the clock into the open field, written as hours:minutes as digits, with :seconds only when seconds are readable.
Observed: 10:04
